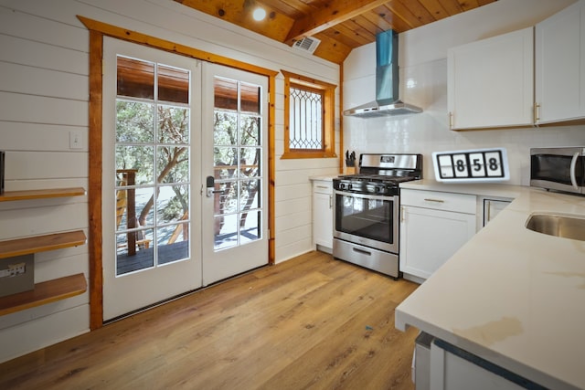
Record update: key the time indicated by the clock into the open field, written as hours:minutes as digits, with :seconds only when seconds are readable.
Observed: 8:58
